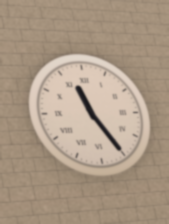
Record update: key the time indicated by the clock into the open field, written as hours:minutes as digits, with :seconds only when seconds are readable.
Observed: 11:25
